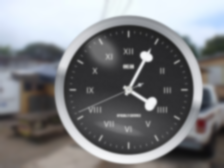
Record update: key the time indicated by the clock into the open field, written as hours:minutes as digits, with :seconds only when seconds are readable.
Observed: 4:04:41
